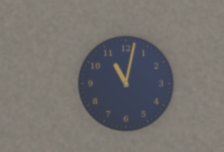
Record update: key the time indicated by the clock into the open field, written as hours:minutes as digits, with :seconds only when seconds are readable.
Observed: 11:02
